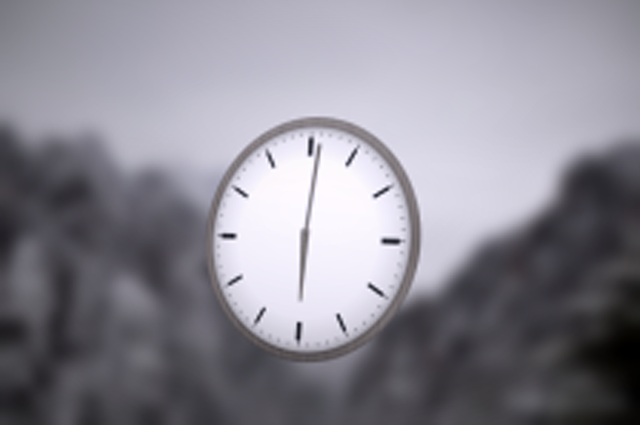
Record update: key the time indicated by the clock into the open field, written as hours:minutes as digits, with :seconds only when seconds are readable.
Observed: 6:01
